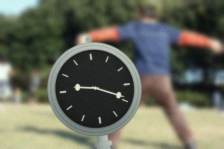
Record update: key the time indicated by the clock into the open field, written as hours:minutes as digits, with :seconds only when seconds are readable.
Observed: 9:19
